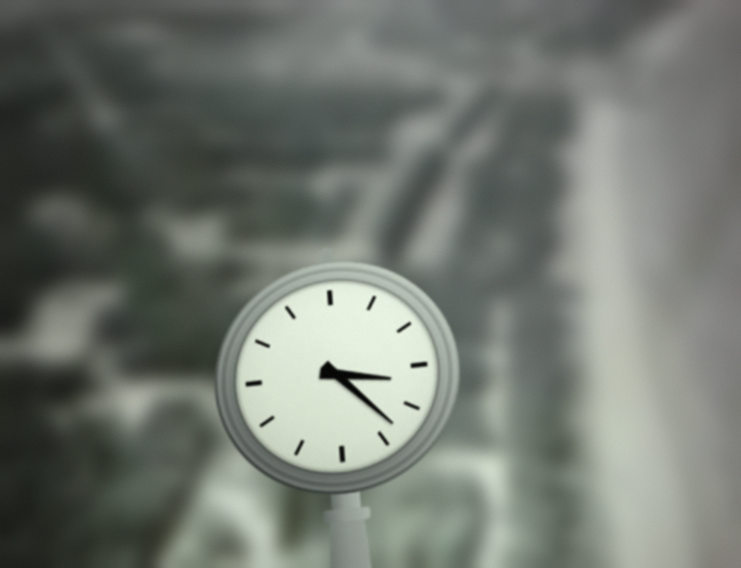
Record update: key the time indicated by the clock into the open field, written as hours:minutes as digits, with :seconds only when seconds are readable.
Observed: 3:23
